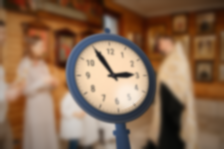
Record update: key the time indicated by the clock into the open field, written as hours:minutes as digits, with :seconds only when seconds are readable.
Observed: 2:55
